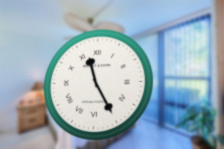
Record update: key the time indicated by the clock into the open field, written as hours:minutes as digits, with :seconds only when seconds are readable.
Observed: 11:25
